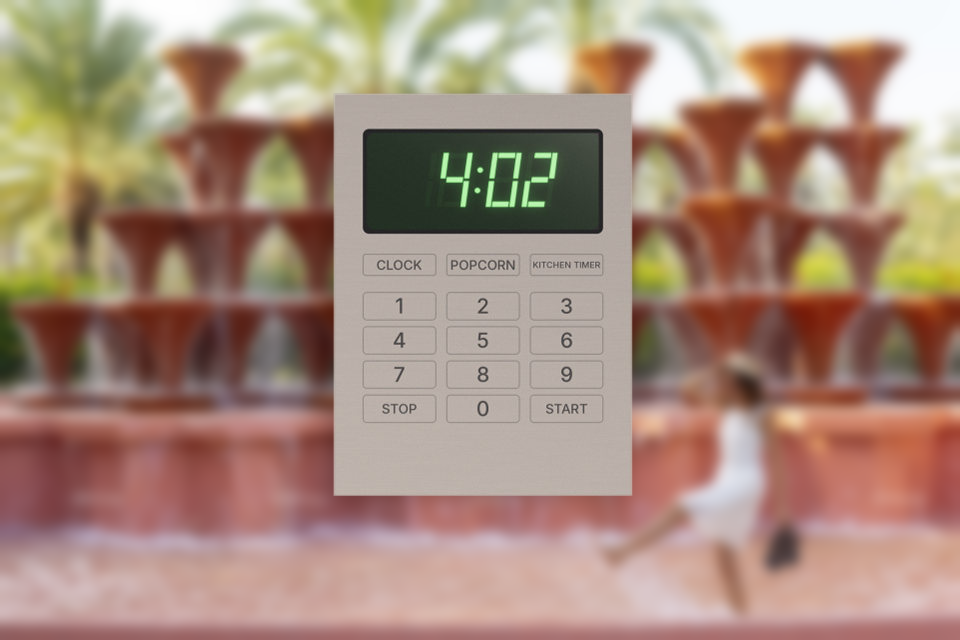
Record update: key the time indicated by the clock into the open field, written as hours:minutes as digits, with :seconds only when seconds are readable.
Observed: 4:02
